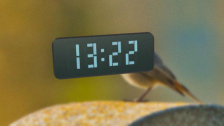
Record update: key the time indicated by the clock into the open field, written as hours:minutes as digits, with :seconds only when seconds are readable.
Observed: 13:22
